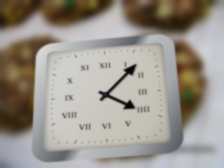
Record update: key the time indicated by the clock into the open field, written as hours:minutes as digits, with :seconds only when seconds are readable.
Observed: 4:07
